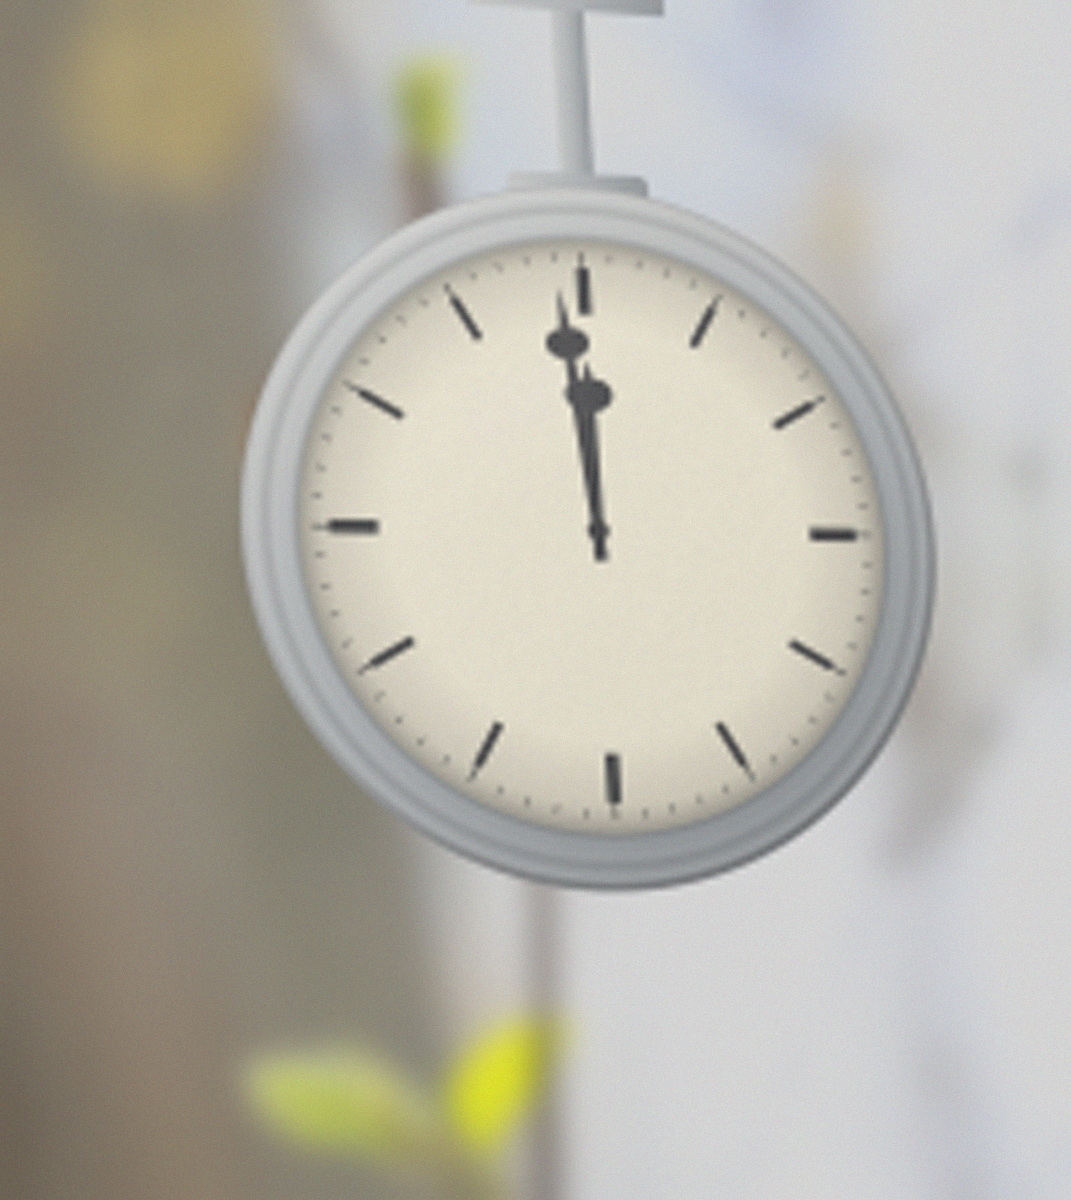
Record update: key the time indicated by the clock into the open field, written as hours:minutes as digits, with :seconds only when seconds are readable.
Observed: 11:59
